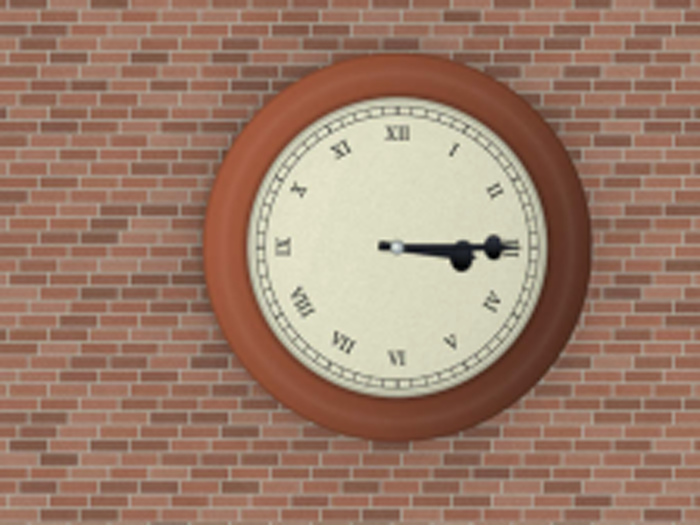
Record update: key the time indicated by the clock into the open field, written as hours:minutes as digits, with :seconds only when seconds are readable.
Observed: 3:15
